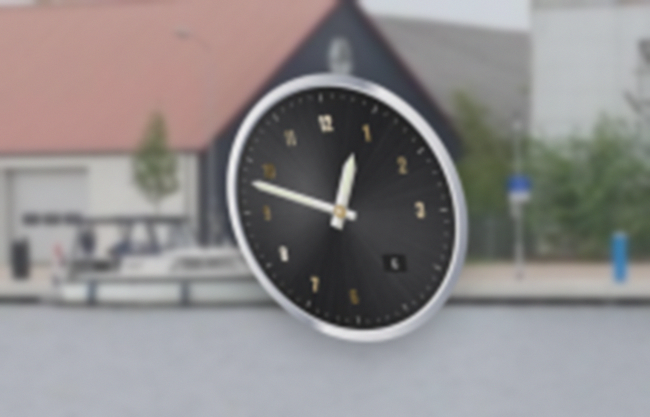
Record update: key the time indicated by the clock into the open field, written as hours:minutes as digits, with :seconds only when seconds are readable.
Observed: 12:48
